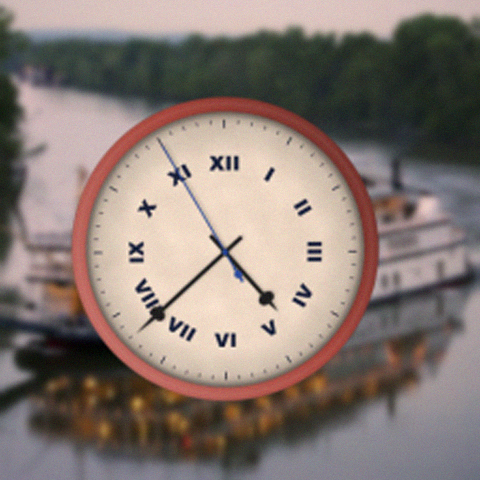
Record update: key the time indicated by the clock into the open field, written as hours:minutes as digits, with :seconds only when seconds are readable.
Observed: 4:37:55
